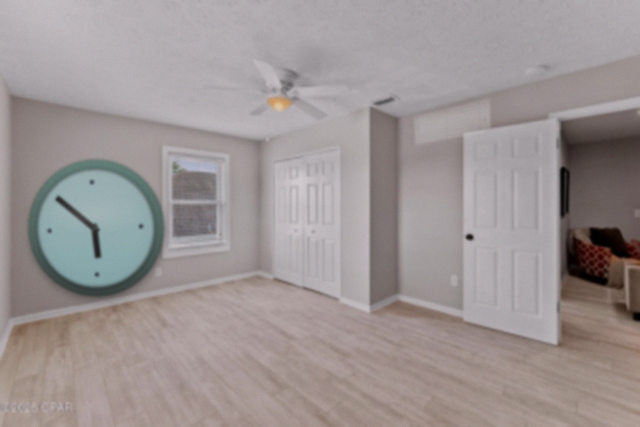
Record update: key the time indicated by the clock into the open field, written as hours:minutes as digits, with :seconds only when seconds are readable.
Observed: 5:52
